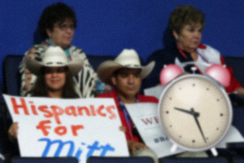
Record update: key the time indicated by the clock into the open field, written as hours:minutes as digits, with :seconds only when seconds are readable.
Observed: 9:26
